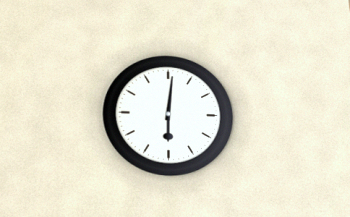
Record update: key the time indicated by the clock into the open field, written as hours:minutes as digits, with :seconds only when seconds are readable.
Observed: 6:01
